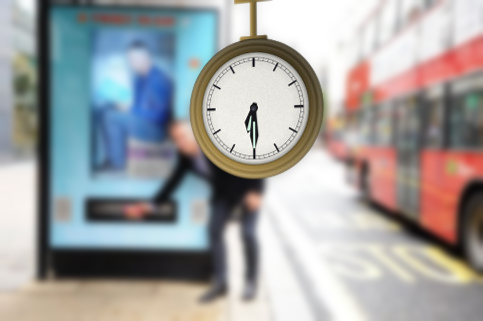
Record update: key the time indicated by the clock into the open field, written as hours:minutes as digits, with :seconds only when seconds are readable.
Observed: 6:30
